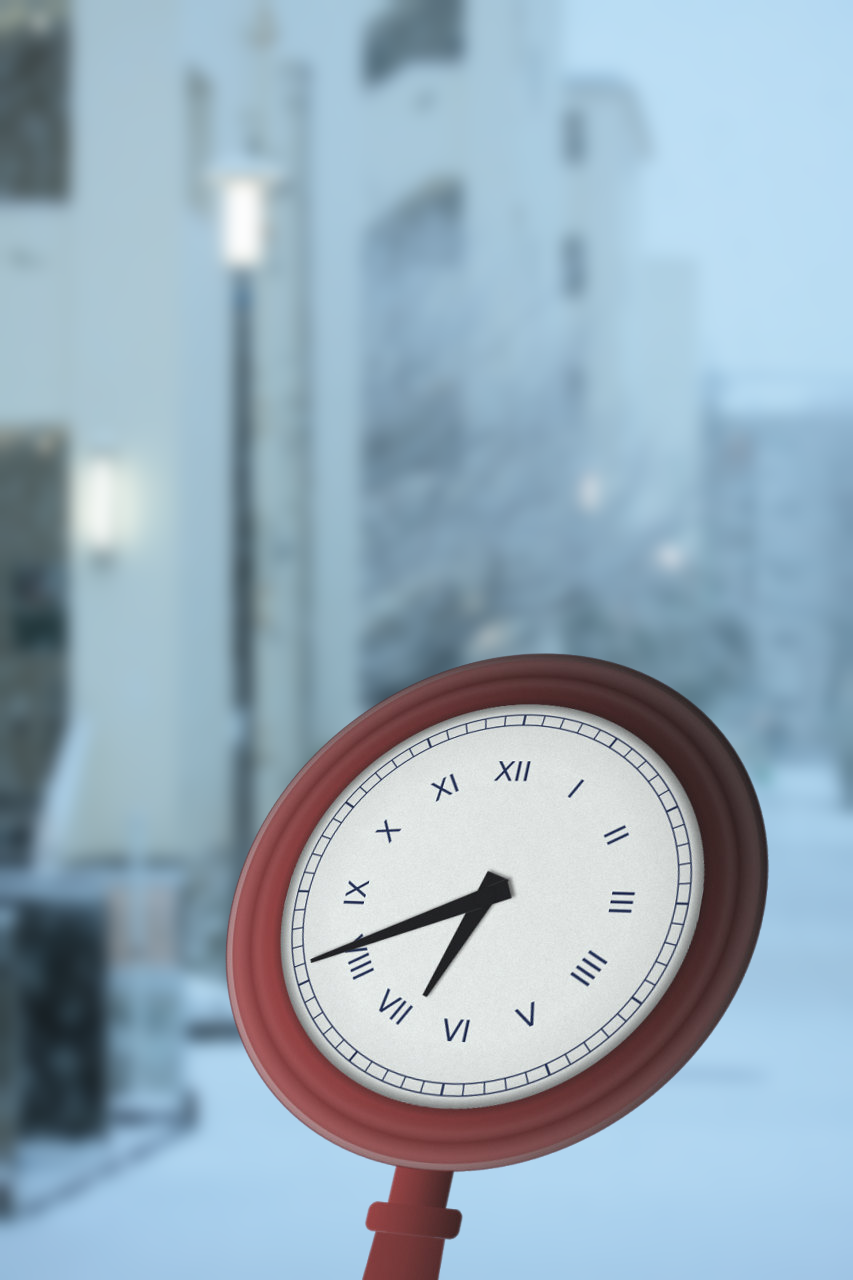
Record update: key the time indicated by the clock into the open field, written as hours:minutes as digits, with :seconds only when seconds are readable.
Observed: 6:41
